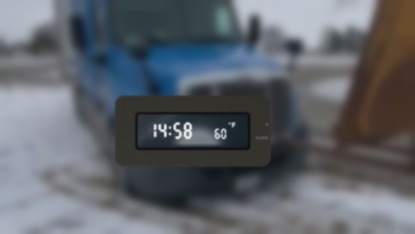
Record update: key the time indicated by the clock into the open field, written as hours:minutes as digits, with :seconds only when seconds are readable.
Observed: 14:58
